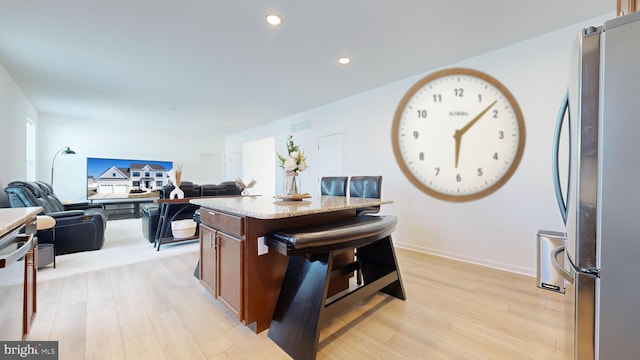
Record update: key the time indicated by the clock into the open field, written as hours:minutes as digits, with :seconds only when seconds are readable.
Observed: 6:08
